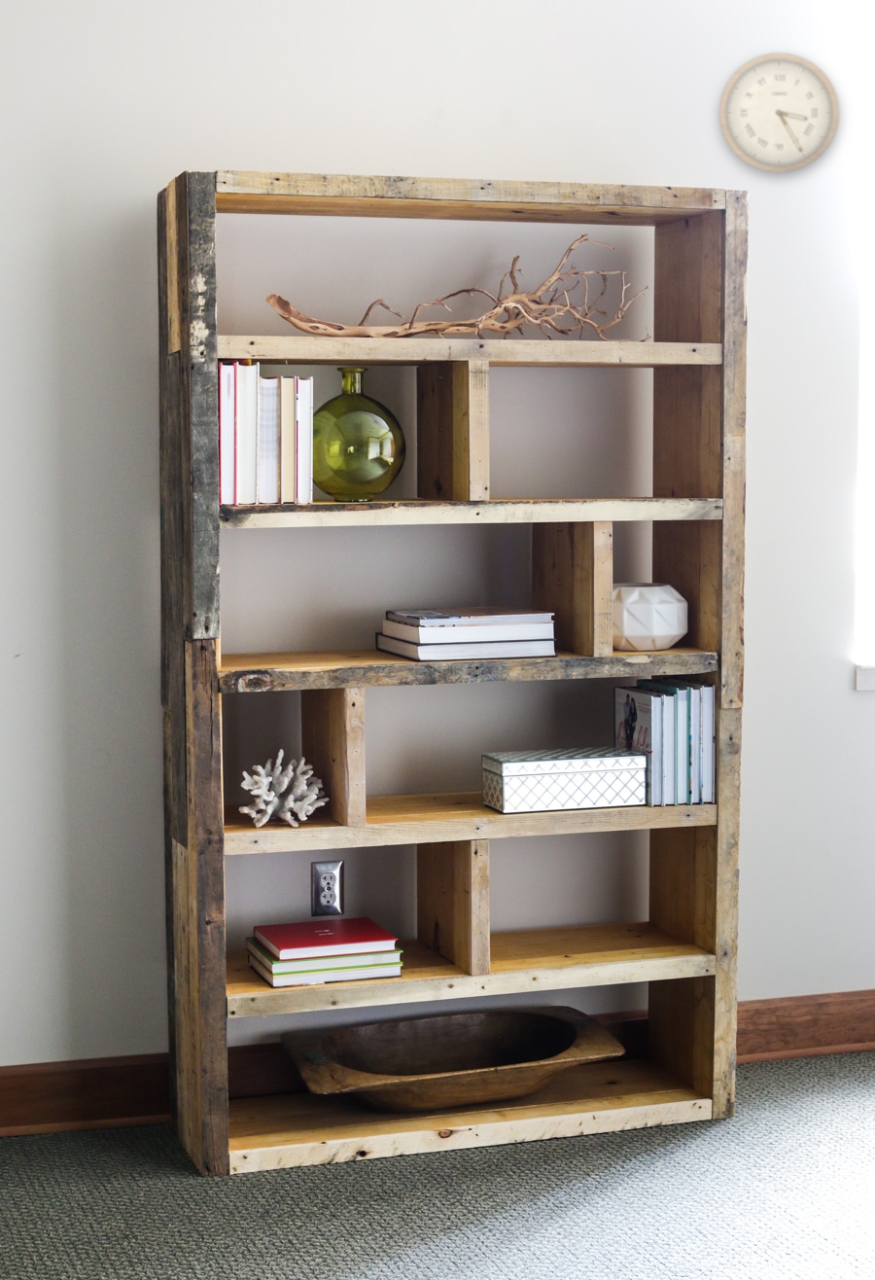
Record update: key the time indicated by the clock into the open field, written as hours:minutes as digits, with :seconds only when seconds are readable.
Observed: 3:25
